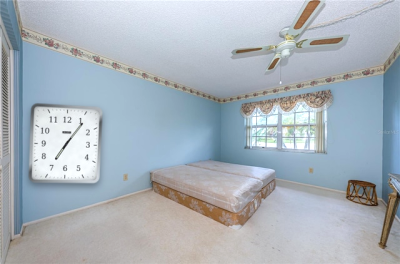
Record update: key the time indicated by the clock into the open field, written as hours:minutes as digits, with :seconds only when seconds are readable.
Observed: 7:06
